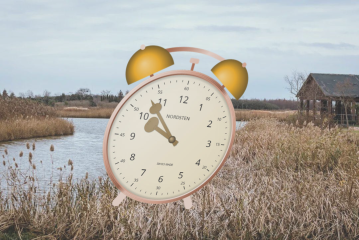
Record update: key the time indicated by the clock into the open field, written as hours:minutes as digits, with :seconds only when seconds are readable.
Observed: 9:53
